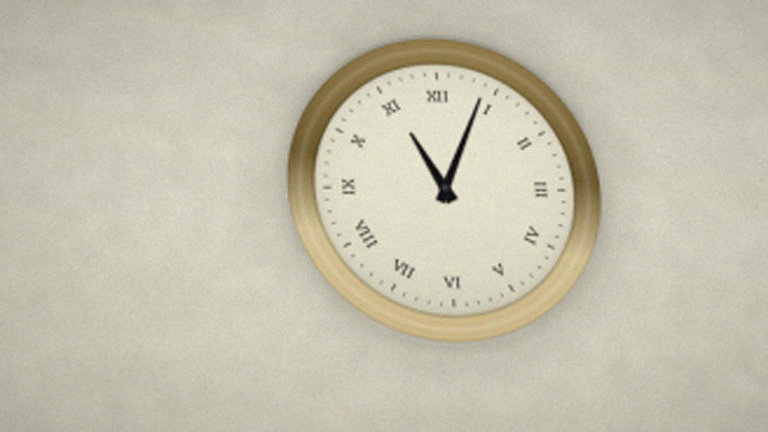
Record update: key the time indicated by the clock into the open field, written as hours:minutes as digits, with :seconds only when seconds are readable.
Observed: 11:04
